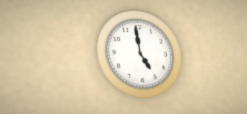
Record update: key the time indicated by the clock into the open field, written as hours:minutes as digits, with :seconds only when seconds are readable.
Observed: 4:59
